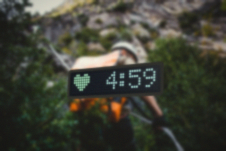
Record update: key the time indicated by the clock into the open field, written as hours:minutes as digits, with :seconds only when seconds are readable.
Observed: 4:59
